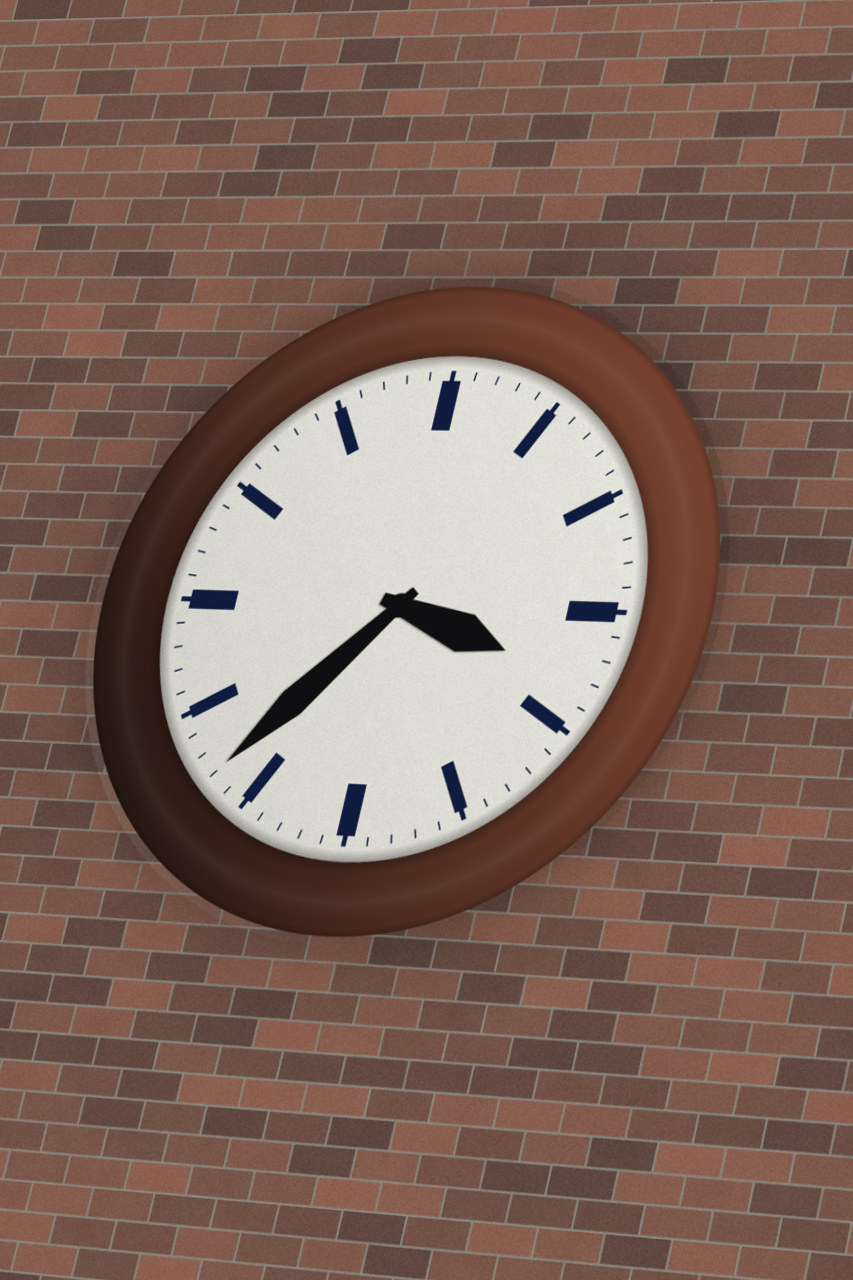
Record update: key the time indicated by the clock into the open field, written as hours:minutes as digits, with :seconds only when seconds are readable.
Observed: 3:37
